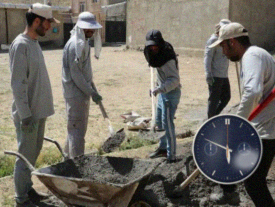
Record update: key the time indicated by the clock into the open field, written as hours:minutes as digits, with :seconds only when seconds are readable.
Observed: 5:49
